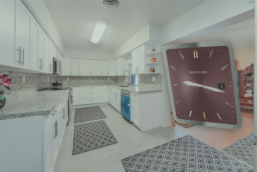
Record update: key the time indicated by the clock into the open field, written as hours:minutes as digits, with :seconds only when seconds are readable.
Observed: 9:17
